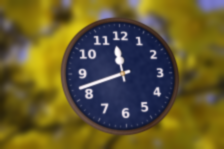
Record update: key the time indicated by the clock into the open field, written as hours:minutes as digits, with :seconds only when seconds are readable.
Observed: 11:42
